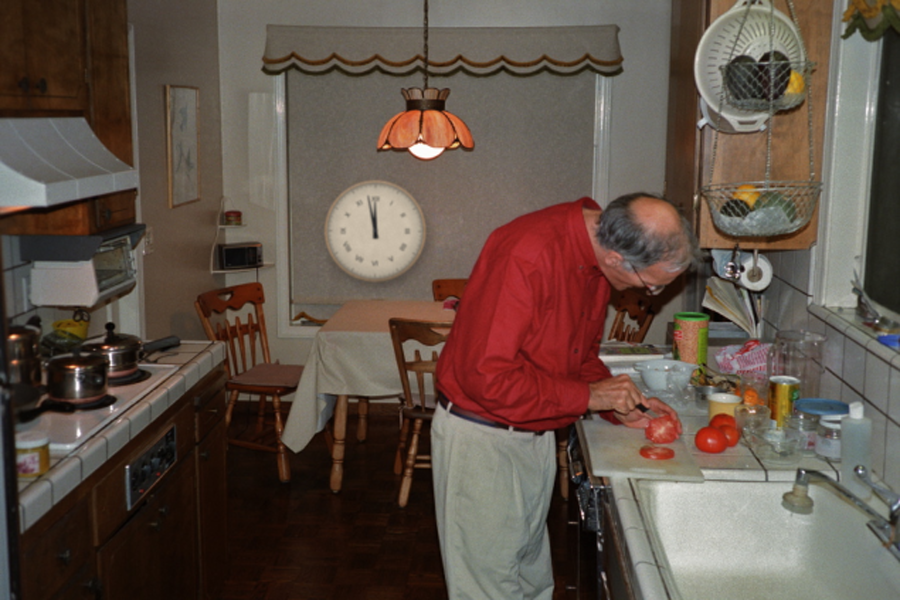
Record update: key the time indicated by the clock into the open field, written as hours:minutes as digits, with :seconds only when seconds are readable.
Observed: 11:58
